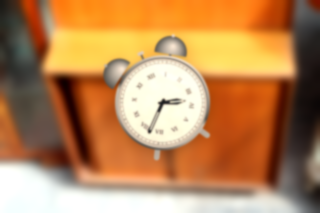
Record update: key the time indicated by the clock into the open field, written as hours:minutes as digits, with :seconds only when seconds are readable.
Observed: 3:38
